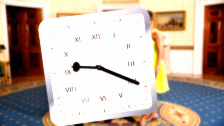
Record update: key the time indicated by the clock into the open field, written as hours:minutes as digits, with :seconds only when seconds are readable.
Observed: 9:20
